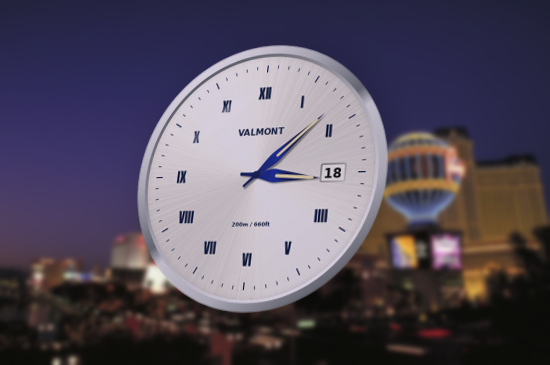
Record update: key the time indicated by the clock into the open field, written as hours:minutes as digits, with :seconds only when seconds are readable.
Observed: 3:08
